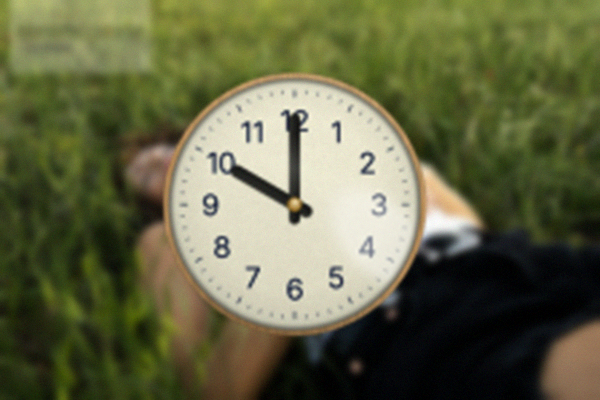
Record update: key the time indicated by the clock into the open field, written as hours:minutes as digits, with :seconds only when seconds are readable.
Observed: 10:00
